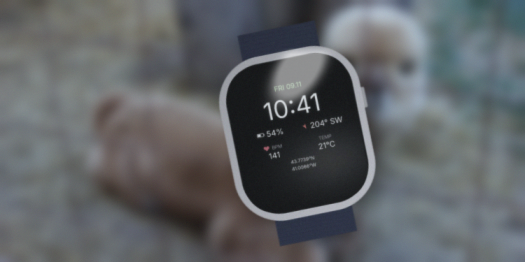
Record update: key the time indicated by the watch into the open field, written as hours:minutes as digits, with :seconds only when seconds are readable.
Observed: 10:41
